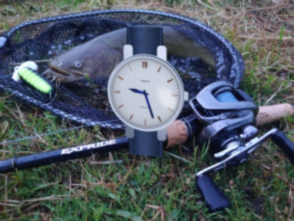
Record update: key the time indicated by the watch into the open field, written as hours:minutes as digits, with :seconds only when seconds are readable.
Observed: 9:27
